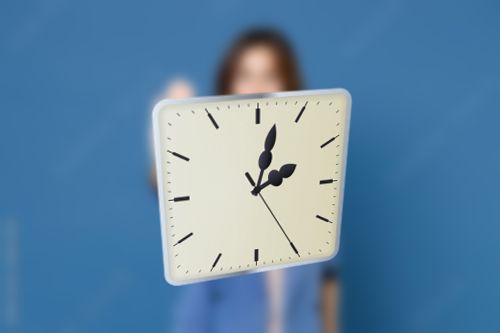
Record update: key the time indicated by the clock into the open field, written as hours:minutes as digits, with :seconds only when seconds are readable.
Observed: 2:02:25
